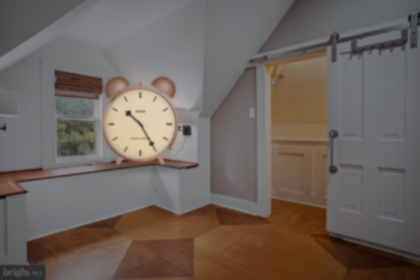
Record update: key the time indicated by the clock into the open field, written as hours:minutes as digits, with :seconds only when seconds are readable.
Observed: 10:25
